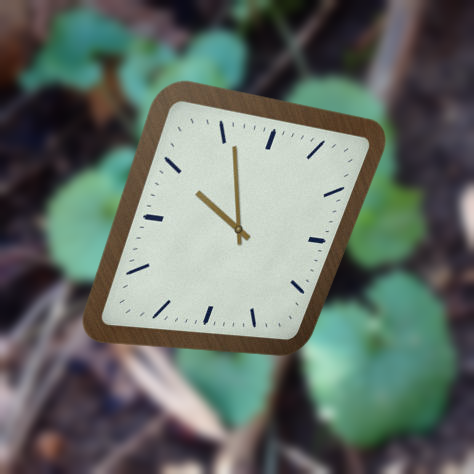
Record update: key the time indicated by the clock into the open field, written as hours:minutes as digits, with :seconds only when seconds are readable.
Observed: 9:56
